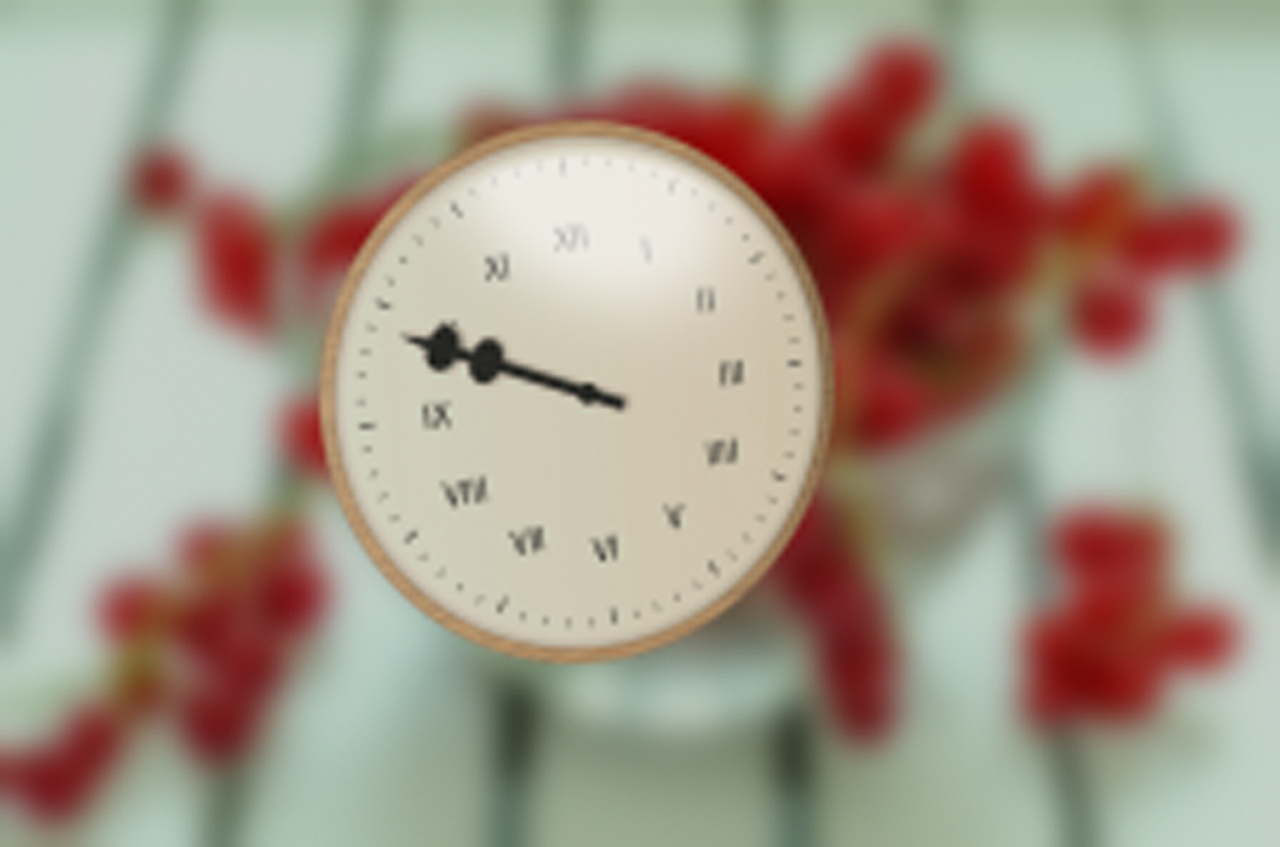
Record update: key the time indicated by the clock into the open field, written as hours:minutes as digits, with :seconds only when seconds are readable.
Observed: 9:49
